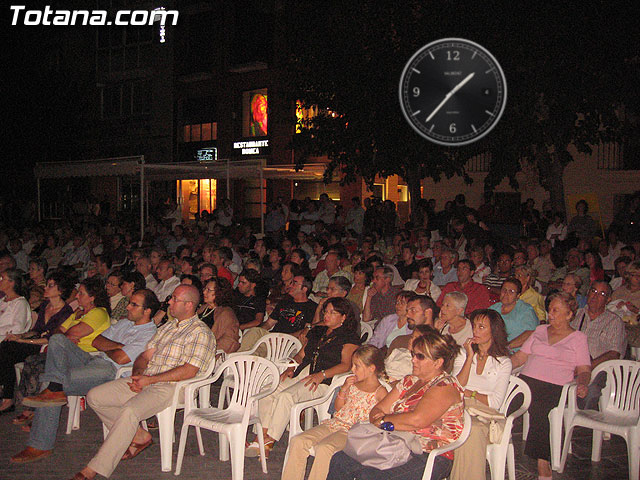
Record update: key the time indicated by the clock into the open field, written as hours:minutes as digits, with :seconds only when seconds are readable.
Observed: 1:37
